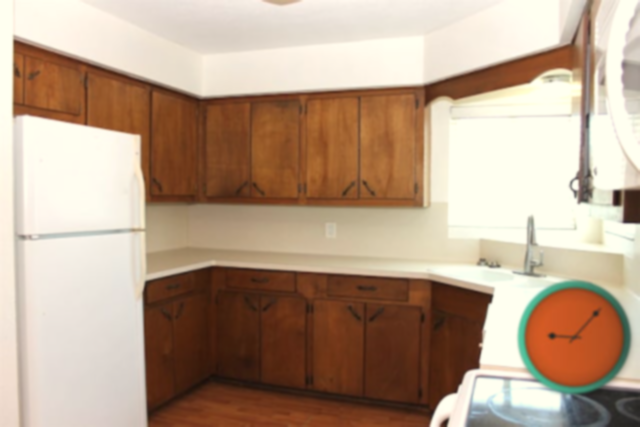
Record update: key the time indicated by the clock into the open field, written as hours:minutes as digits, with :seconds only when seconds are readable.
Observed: 9:07
